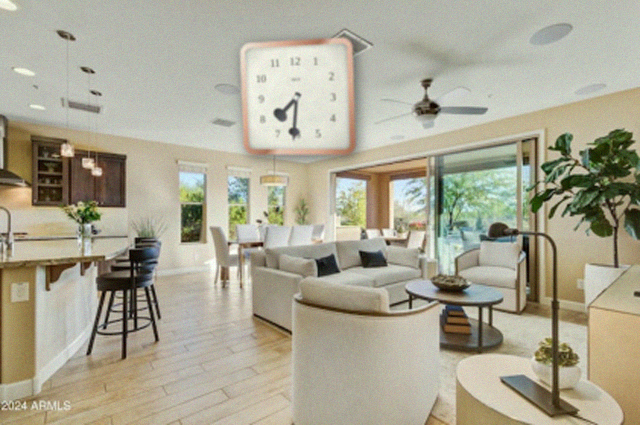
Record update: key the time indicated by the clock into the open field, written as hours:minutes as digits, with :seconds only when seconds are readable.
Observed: 7:31
